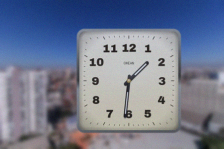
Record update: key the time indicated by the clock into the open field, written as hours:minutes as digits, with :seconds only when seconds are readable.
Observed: 1:31
